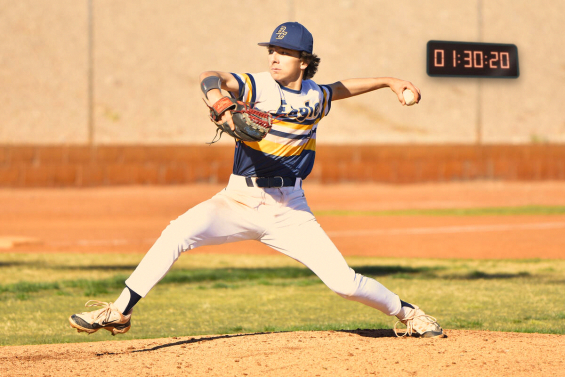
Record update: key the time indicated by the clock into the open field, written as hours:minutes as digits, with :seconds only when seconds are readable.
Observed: 1:30:20
